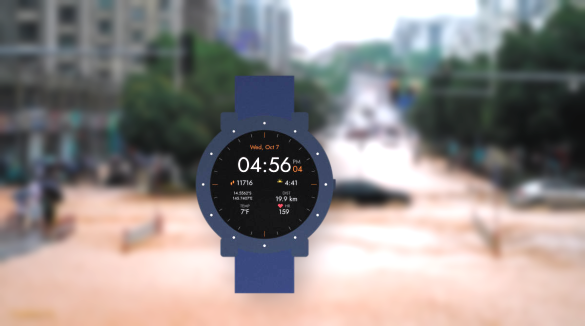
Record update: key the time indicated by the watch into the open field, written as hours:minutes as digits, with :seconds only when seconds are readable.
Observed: 4:56:04
